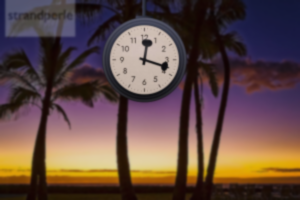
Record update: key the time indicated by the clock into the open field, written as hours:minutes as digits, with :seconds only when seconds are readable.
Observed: 12:18
